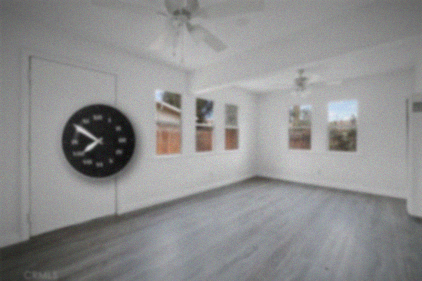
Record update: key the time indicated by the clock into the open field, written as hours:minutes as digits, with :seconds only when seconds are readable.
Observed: 7:51
